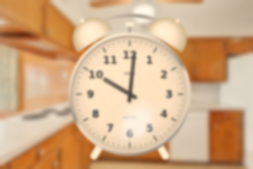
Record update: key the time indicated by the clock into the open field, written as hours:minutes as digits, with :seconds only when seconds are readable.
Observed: 10:01
